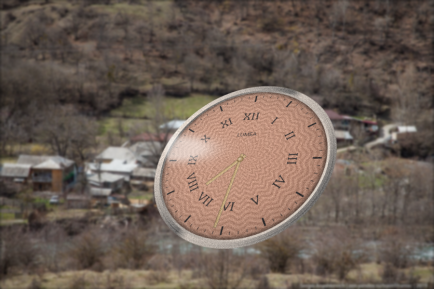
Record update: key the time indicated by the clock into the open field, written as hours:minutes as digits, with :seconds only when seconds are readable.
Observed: 7:31
